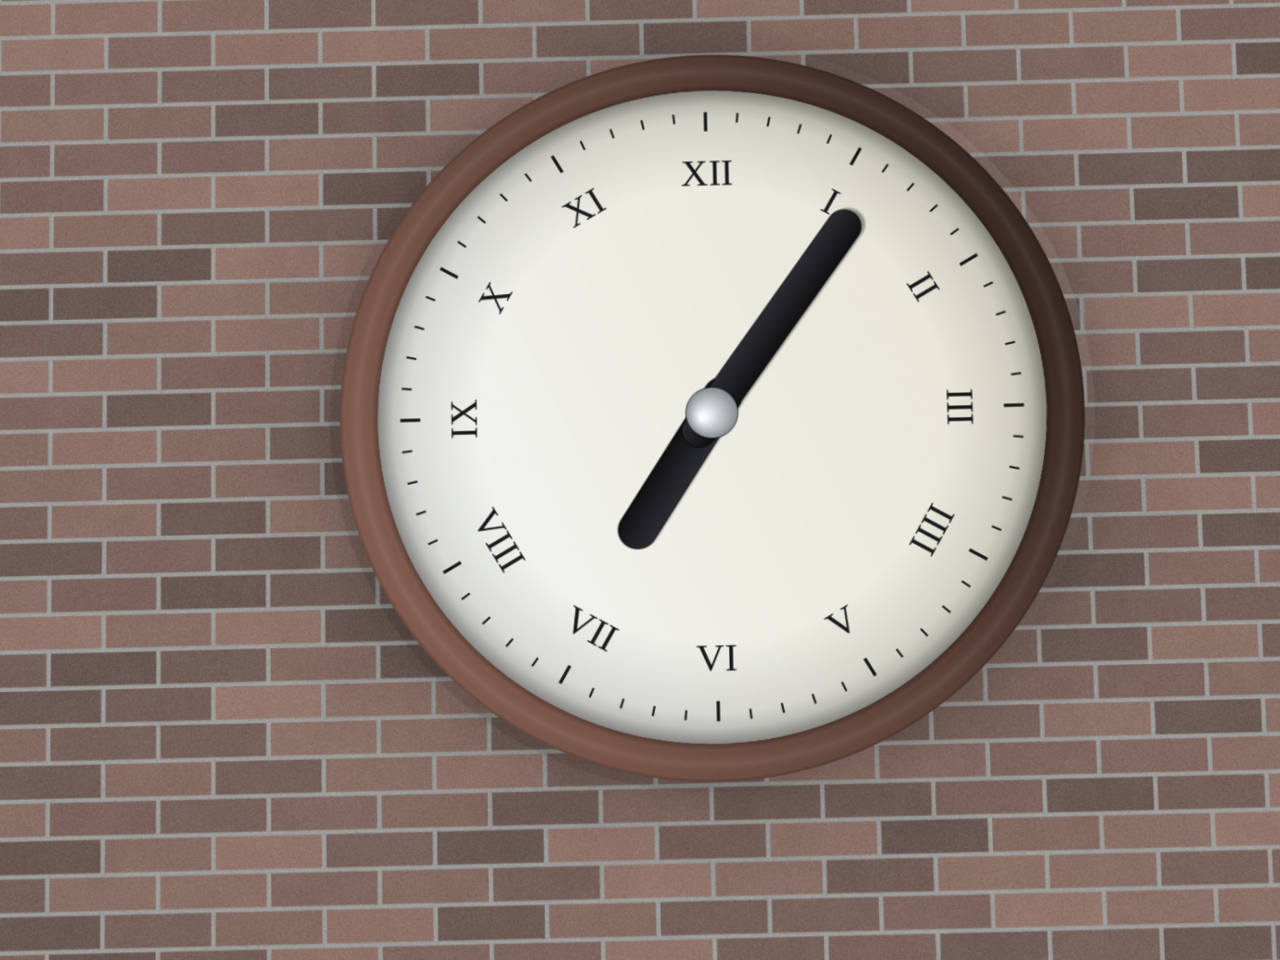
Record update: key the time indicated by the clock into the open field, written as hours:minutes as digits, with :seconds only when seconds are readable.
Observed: 7:06
